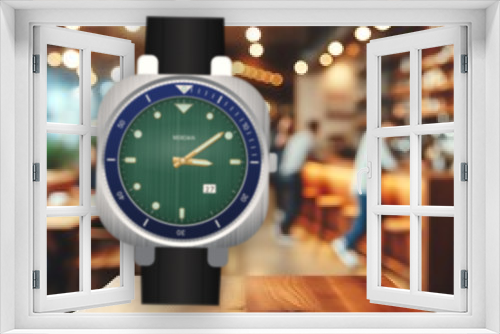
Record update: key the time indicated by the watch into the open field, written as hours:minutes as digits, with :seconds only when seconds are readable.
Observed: 3:09
